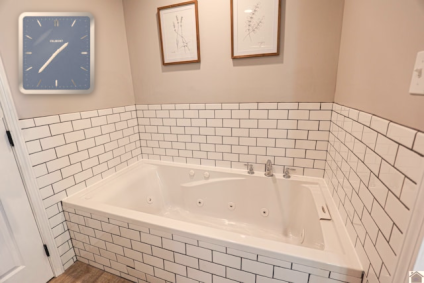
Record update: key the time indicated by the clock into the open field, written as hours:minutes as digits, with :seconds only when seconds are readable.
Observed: 1:37
